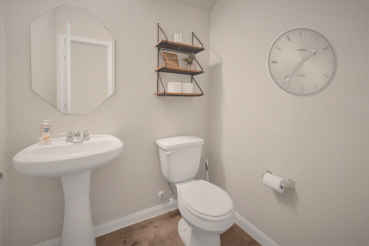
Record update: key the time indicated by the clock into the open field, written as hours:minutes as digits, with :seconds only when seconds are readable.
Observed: 1:37
